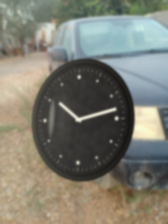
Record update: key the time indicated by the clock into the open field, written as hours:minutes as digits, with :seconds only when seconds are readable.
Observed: 10:13
